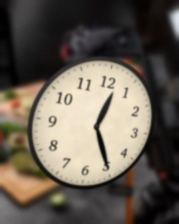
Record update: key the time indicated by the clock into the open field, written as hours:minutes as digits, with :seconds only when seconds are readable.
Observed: 12:25
